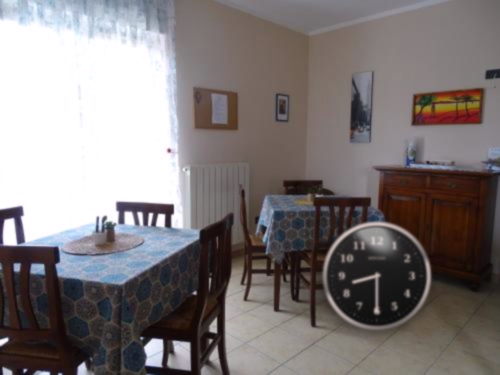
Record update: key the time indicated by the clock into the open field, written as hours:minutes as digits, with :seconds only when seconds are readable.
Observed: 8:30
